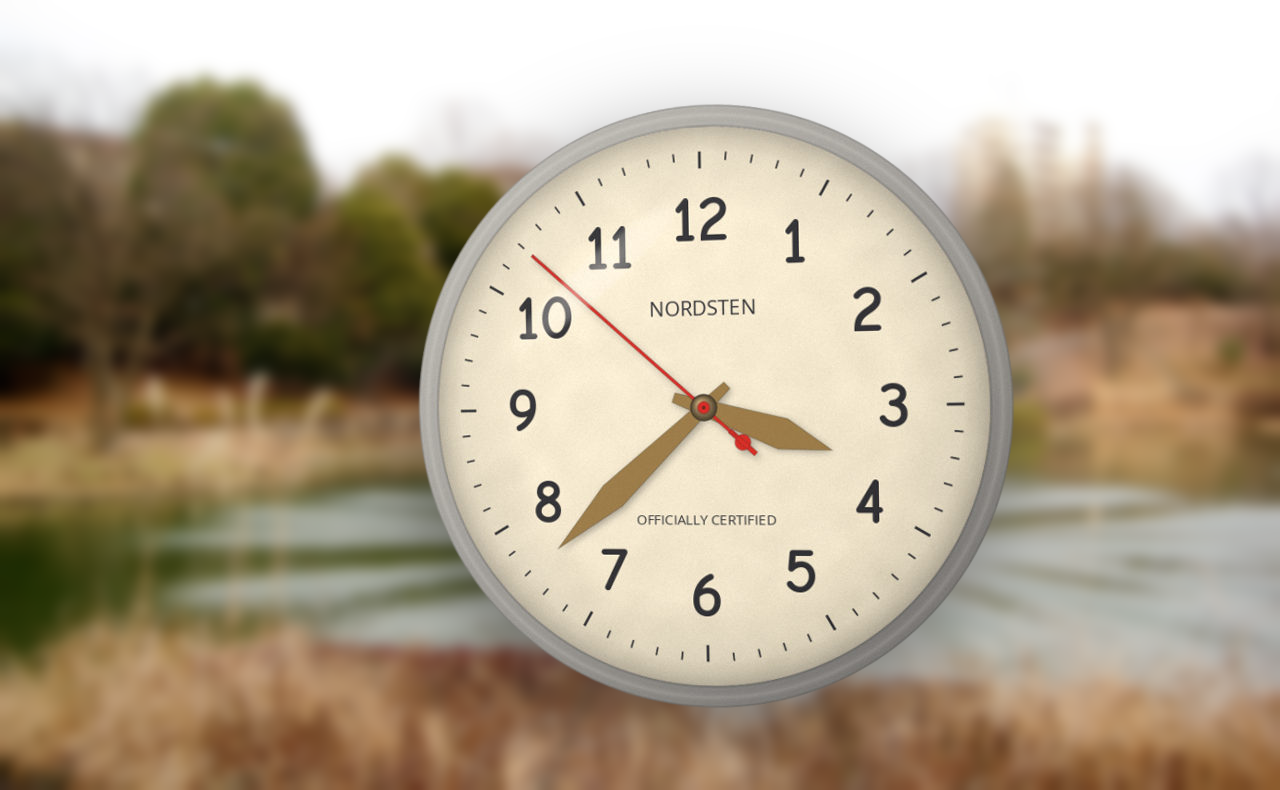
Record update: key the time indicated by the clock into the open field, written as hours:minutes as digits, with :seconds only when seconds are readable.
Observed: 3:37:52
